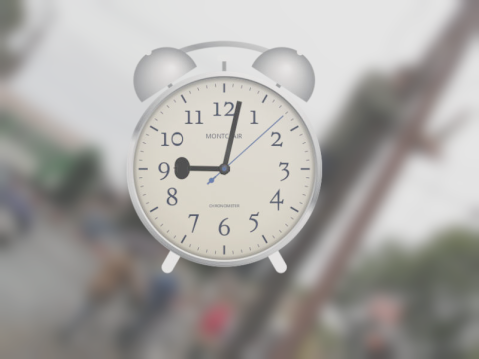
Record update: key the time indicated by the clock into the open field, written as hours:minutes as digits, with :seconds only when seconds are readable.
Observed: 9:02:08
